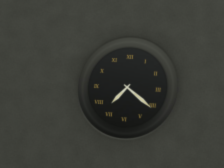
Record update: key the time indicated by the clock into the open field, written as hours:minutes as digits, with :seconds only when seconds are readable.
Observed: 7:21
